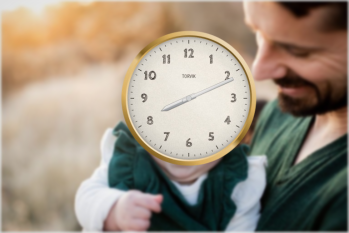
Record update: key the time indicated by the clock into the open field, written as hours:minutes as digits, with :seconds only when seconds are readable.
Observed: 8:11
